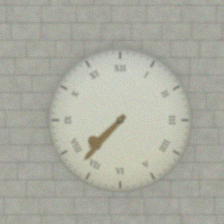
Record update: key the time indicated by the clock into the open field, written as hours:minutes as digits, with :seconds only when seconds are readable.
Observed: 7:37
